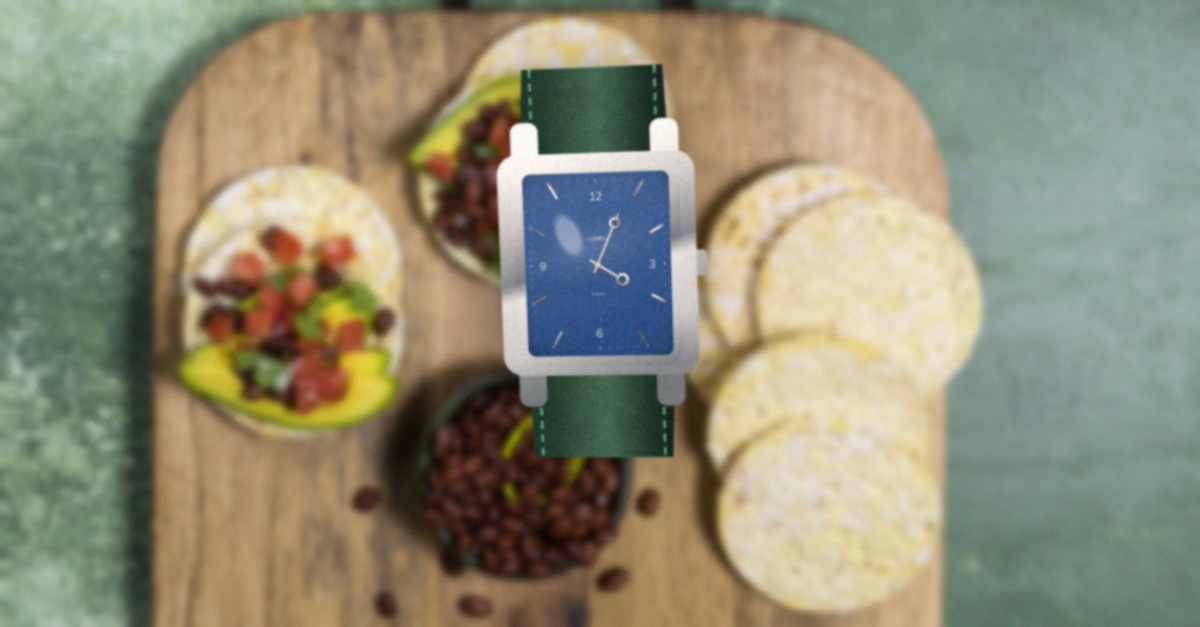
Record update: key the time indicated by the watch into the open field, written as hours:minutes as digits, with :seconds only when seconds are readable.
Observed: 4:04
